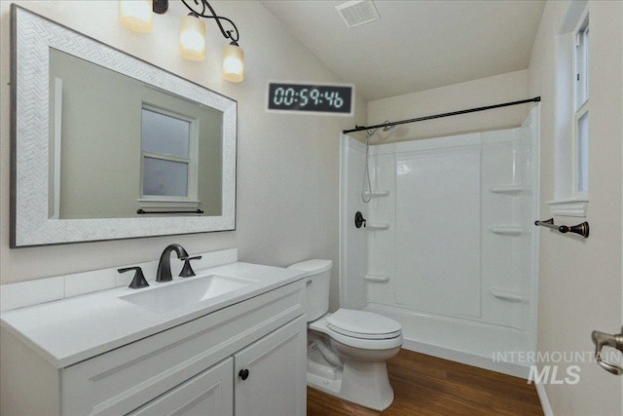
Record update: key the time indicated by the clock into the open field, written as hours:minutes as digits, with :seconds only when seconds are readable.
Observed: 0:59:46
